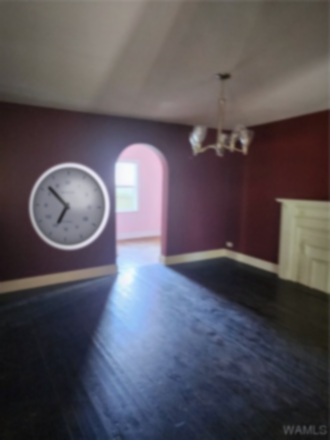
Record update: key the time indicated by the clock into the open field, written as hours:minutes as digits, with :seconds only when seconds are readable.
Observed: 6:52
